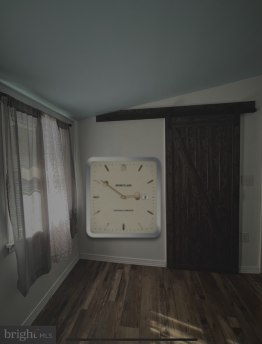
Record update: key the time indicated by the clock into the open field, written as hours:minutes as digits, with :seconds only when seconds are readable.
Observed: 2:51
